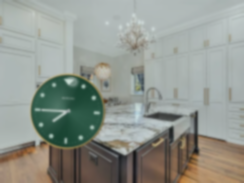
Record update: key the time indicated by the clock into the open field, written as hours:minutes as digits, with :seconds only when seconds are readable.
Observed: 7:45
